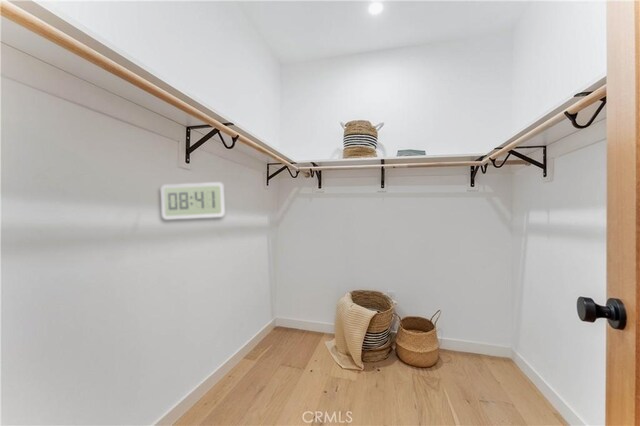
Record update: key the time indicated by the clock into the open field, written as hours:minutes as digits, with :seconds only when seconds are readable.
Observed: 8:41
